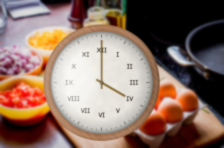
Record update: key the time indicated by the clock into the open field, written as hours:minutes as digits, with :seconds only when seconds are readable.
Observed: 4:00
